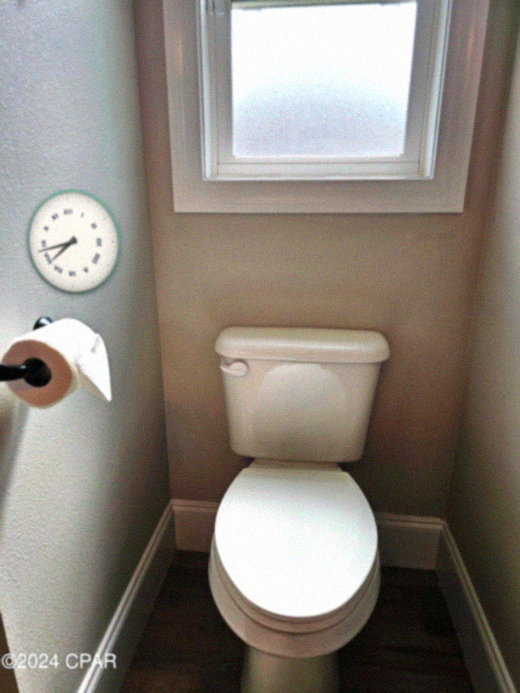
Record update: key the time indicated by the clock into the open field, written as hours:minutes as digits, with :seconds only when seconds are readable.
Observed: 7:43
